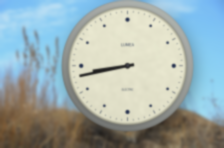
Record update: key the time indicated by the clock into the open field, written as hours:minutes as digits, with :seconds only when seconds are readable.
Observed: 8:43
